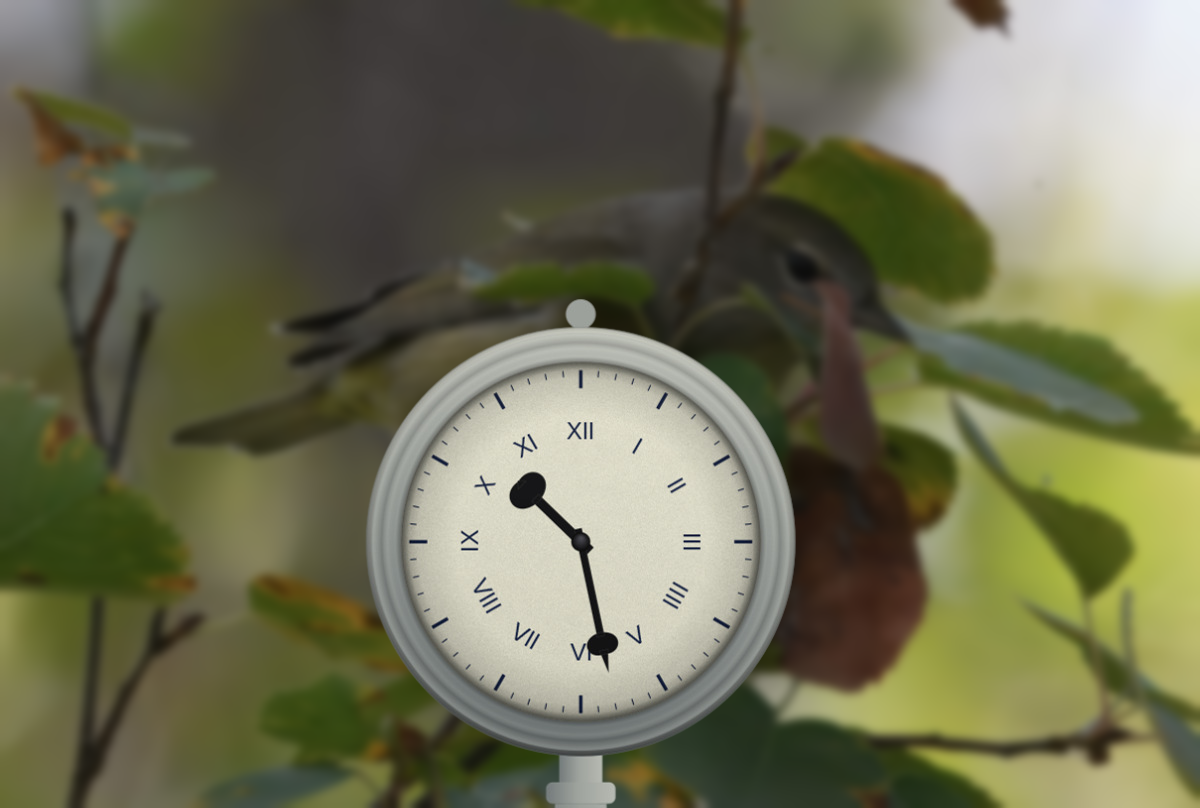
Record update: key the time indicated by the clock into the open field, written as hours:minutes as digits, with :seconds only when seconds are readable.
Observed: 10:28
